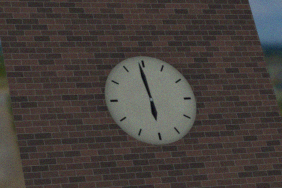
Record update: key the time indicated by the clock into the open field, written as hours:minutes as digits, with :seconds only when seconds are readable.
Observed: 5:59
